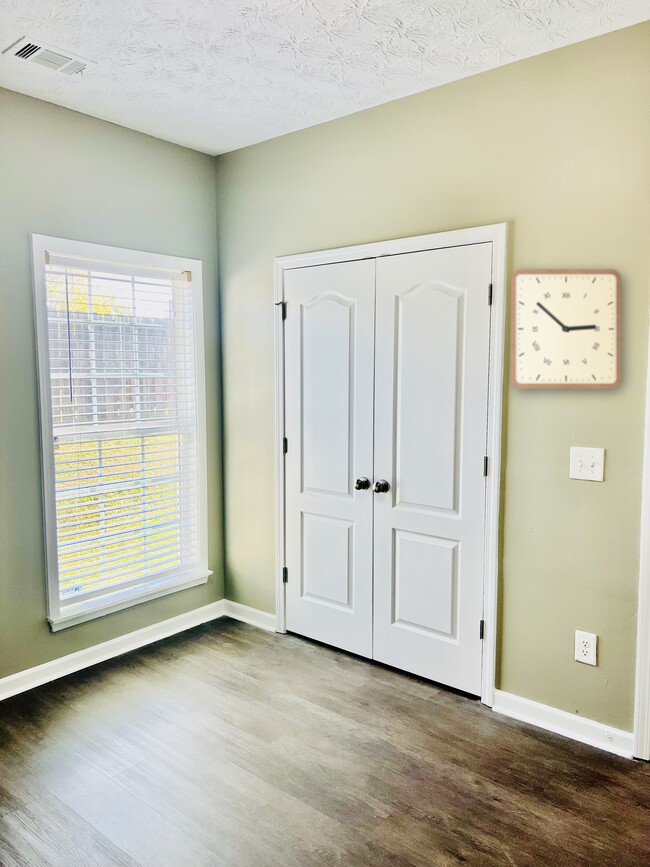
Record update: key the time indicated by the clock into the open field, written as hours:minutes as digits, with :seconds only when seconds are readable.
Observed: 2:52
